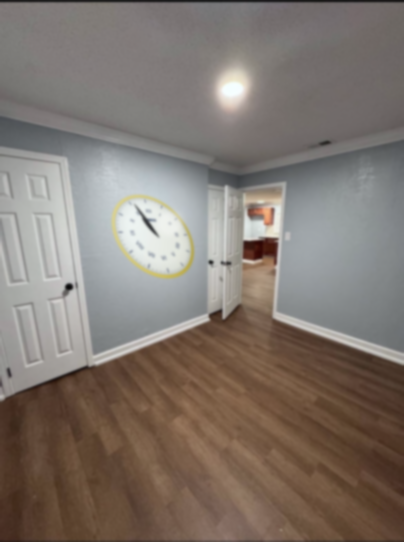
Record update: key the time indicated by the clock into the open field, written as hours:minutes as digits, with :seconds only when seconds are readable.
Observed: 10:56
